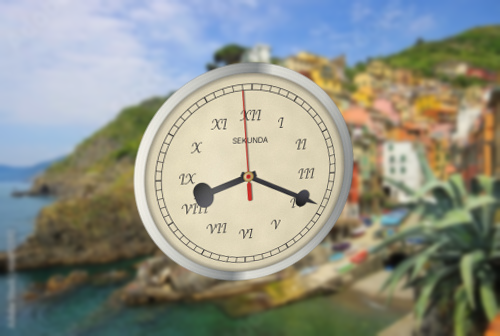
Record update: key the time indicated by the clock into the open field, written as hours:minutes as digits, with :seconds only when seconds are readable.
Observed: 8:18:59
